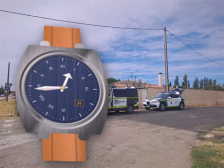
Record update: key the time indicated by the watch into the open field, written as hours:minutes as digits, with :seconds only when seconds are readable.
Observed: 12:44
